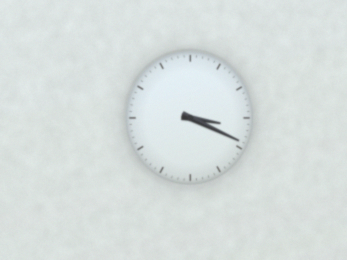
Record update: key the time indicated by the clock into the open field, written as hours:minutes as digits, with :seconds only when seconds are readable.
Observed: 3:19
